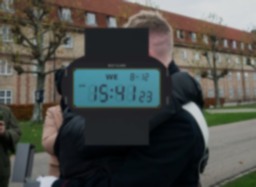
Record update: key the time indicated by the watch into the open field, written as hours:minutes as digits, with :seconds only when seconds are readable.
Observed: 15:41:23
